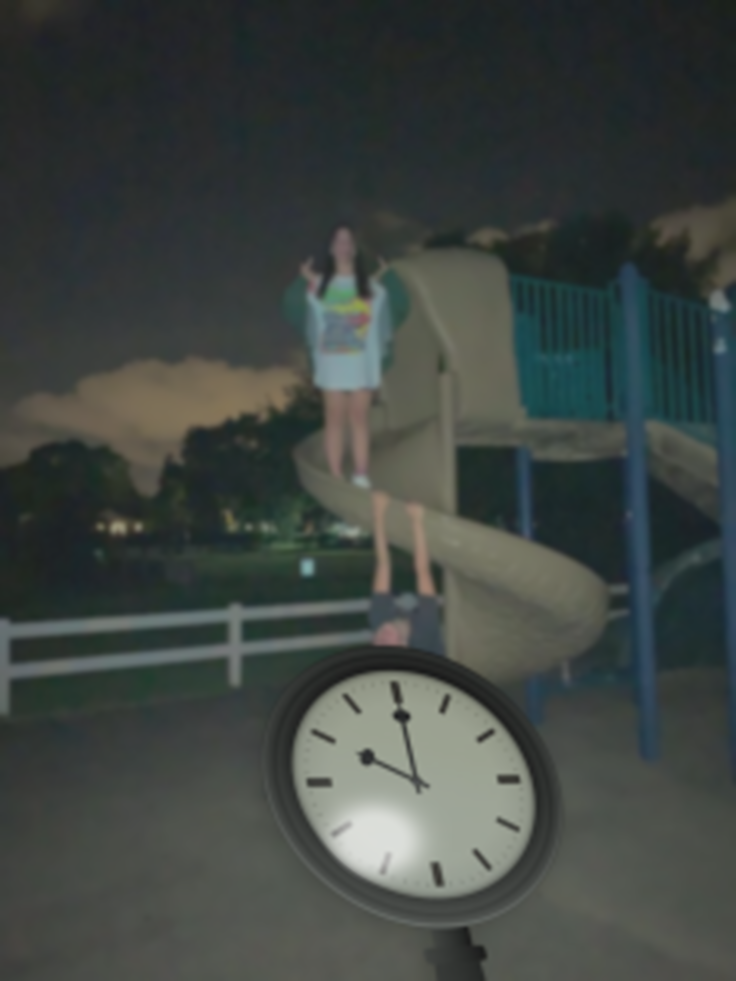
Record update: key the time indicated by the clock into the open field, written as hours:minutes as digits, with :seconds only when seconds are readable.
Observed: 10:00
